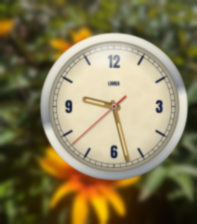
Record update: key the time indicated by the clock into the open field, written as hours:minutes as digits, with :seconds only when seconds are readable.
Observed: 9:27:38
